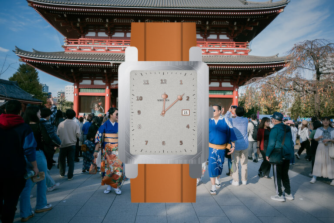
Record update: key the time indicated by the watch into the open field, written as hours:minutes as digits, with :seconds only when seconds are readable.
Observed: 12:08
